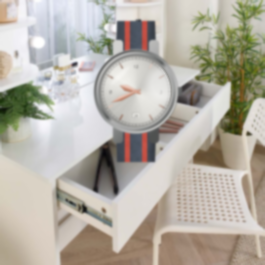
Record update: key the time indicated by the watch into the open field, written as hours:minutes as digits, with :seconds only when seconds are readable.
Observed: 9:41
